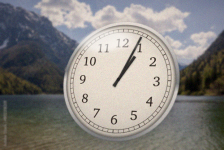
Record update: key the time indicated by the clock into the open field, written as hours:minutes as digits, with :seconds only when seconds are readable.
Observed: 1:04
